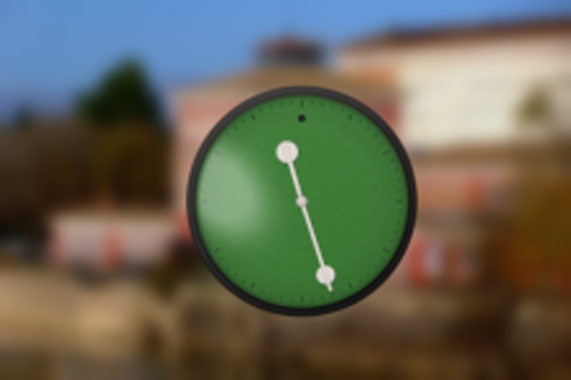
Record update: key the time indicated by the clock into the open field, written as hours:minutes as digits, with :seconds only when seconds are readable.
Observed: 11:27
